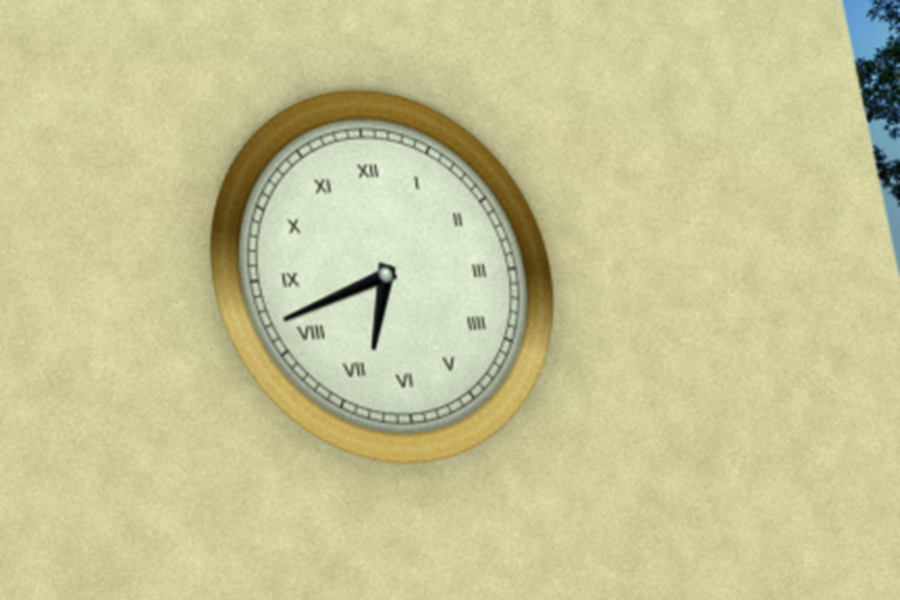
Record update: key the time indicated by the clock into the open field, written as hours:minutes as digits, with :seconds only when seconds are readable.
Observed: 6:42
